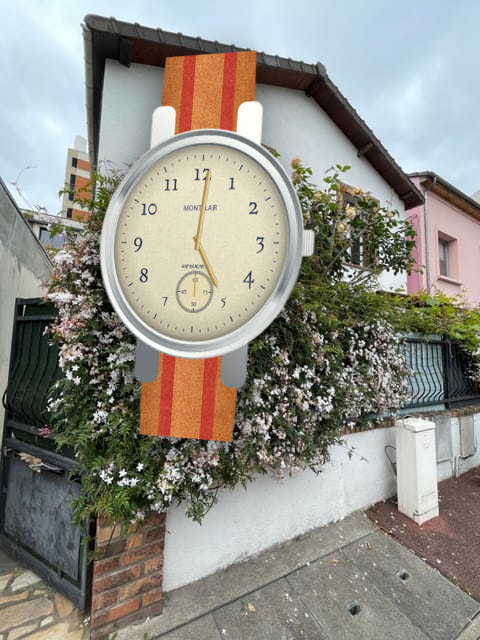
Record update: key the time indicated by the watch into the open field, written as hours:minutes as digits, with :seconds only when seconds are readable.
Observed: 5:01
